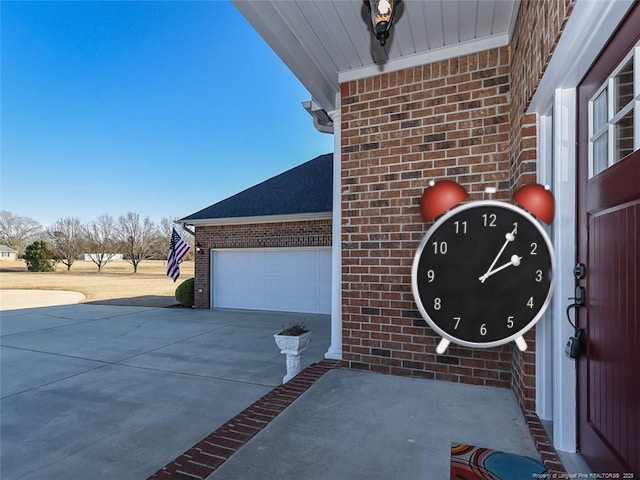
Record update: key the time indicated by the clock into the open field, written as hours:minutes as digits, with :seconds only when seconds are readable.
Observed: 2:05
